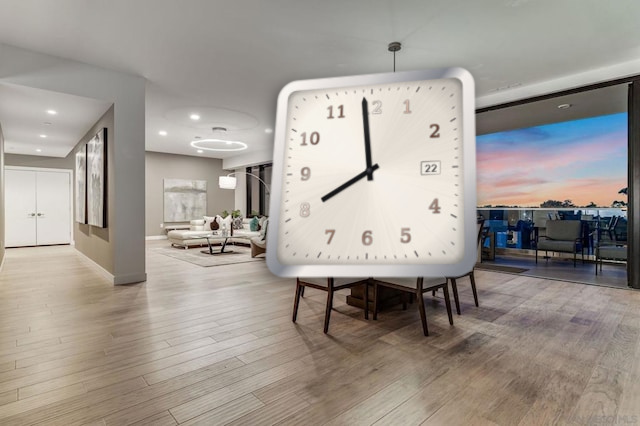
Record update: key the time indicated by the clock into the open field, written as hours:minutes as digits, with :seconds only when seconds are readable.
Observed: 7:59
